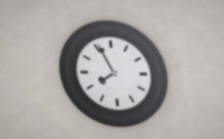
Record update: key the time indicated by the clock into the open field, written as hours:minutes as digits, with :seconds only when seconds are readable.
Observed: 7:56
